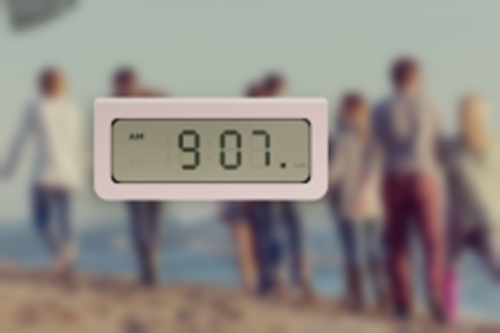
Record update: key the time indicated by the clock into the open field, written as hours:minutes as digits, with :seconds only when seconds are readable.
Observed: 9:07
